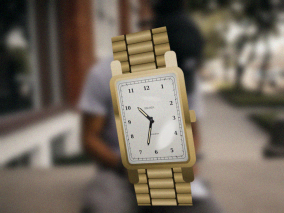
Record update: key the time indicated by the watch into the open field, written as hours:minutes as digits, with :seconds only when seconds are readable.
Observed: 10:33
